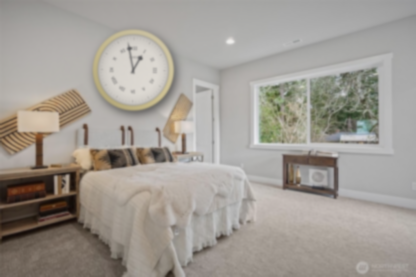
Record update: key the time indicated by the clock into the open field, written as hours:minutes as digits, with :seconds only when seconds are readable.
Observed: 12:58
